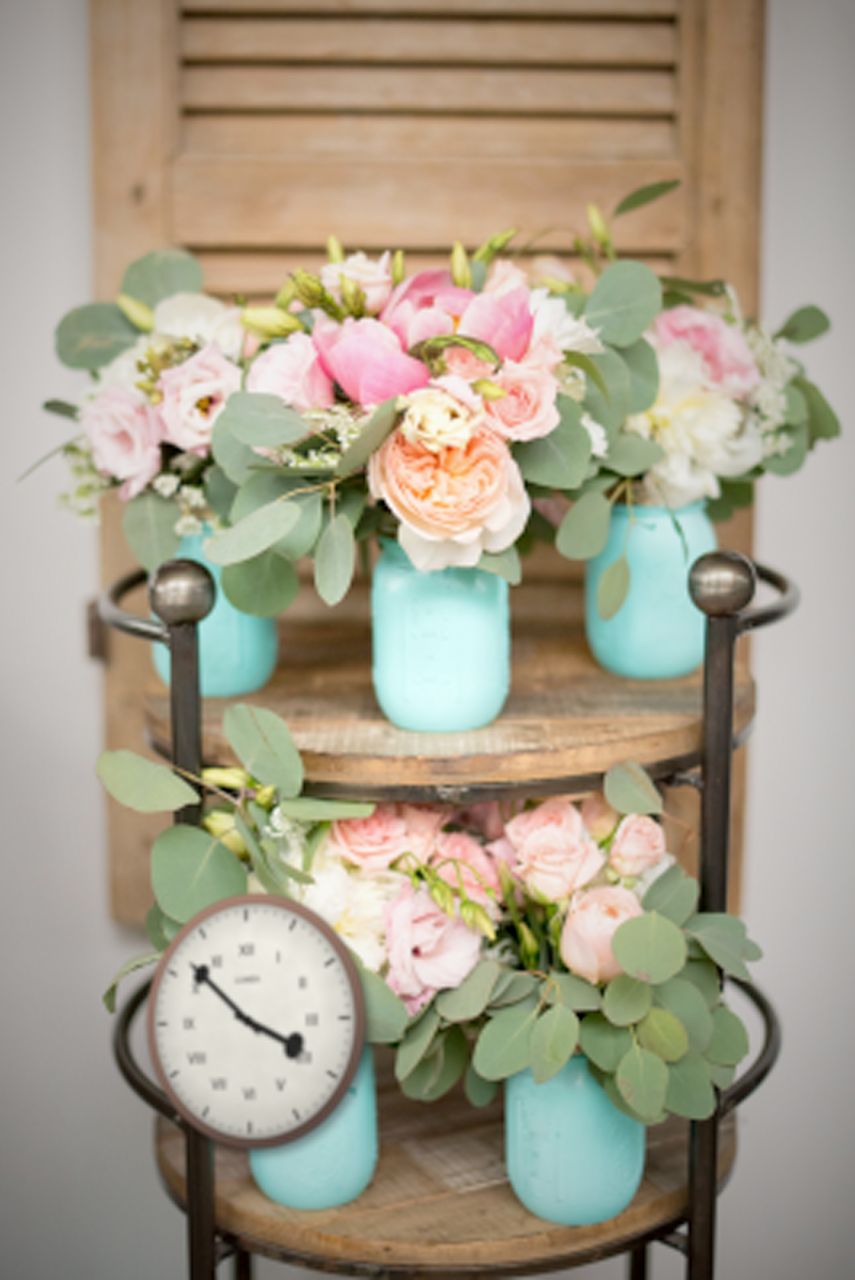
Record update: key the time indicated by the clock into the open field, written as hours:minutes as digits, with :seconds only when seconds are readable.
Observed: 3:52
